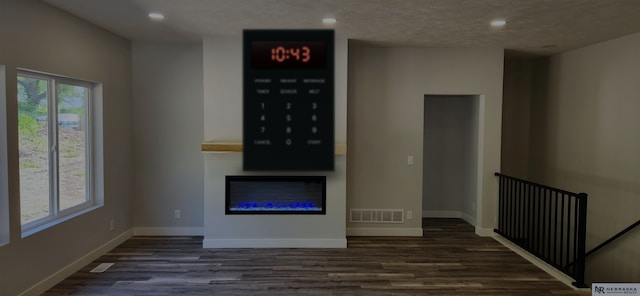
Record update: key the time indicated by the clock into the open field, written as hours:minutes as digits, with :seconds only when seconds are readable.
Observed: 10:43
